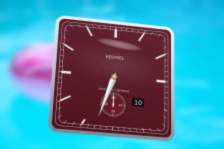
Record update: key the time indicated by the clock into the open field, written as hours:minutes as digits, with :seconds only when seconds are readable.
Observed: 6:33
